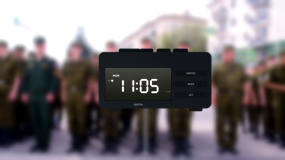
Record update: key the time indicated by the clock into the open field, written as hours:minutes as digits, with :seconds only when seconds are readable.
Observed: 11:05
